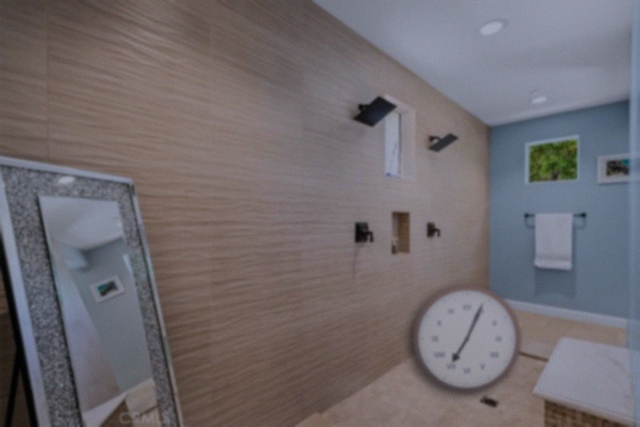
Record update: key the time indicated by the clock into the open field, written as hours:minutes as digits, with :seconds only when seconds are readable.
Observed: 7:04
